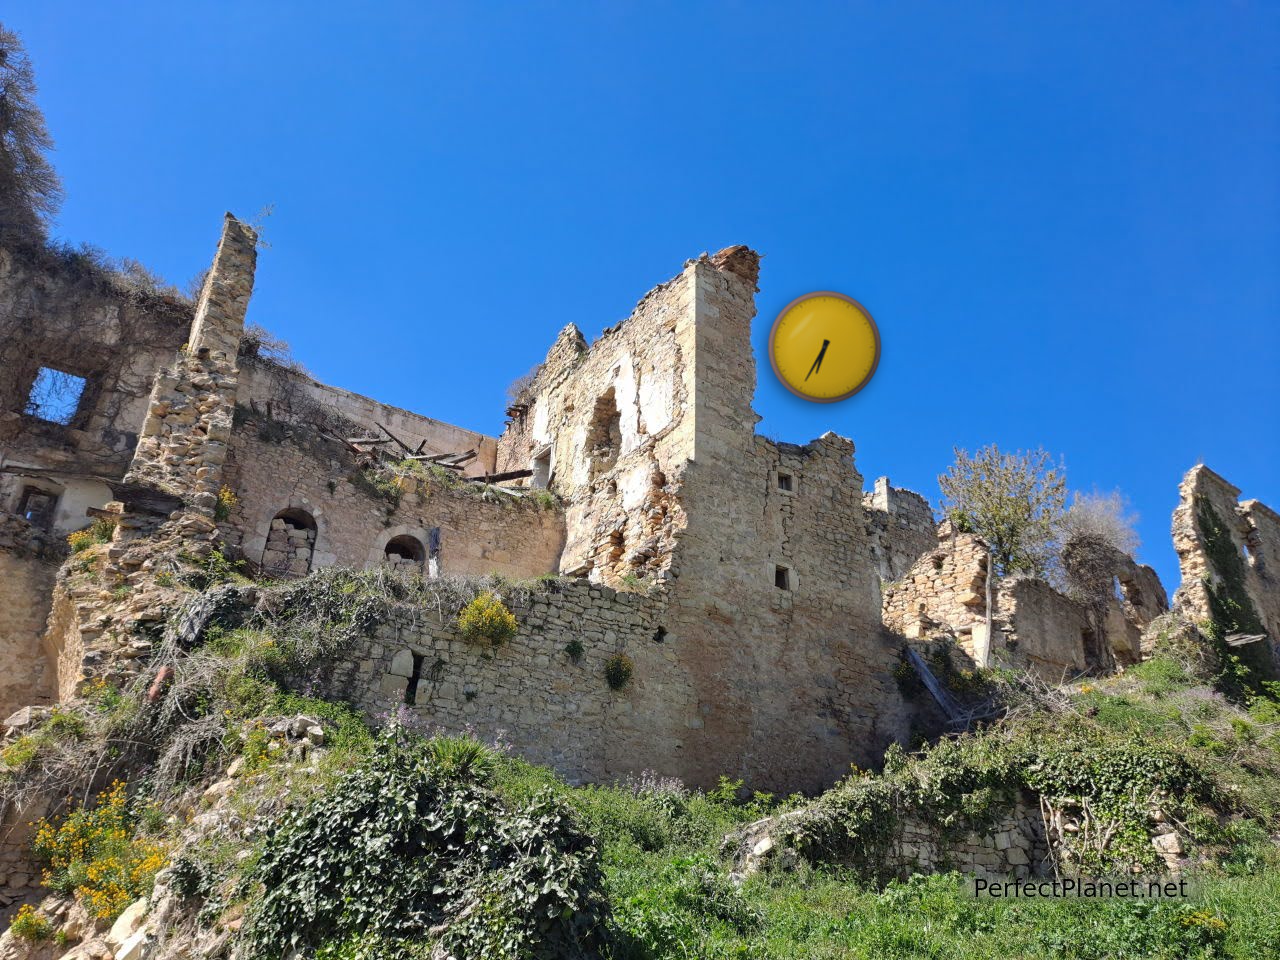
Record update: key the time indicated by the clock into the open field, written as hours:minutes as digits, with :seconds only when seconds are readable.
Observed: 6:35
